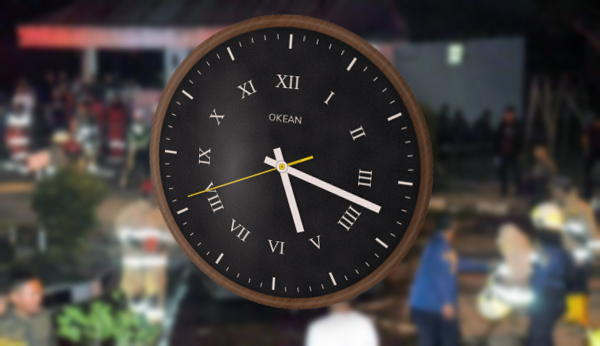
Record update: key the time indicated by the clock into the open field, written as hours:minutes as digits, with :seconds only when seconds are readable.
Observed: 5:17:41
